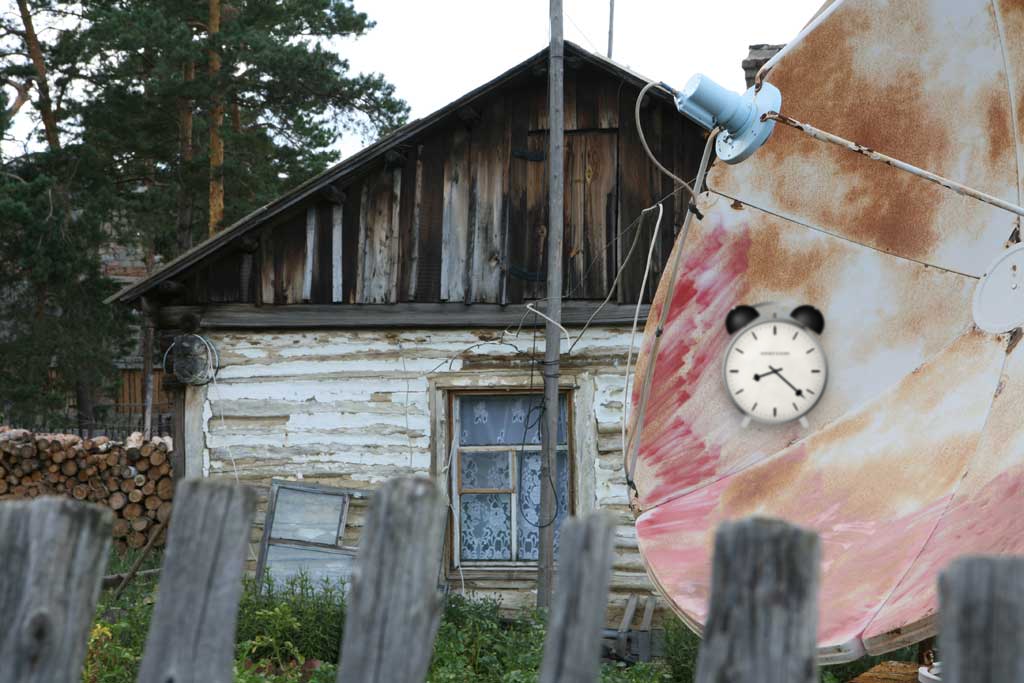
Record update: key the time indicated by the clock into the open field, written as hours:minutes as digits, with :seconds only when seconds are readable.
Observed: 8:22
